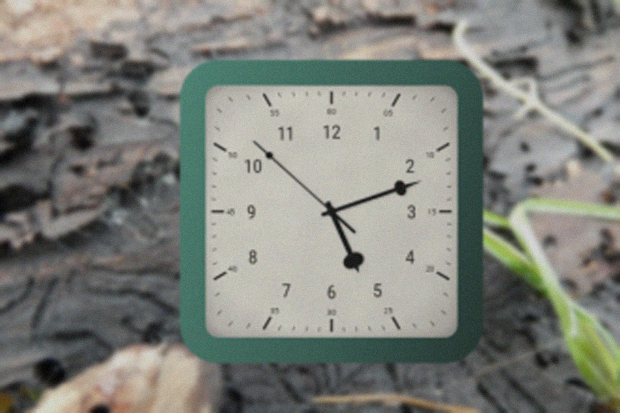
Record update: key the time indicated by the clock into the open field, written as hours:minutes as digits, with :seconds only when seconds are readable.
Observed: 5:11:52
